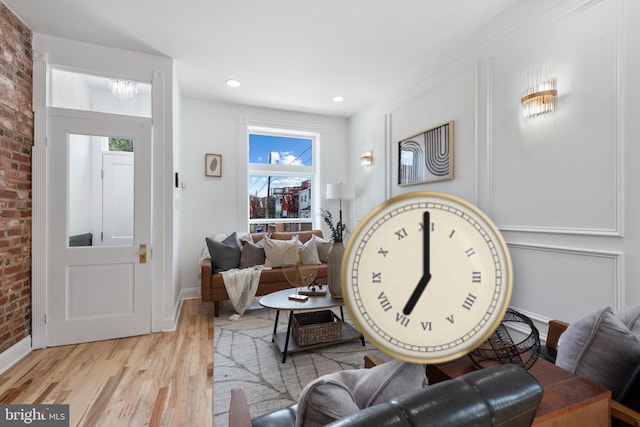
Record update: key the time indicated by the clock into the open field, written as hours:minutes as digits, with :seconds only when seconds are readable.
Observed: 7:00
